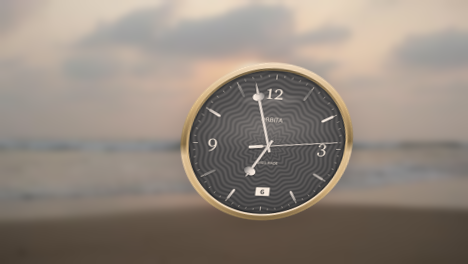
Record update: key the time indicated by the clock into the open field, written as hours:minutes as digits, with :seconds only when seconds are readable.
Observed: 6:57:14
